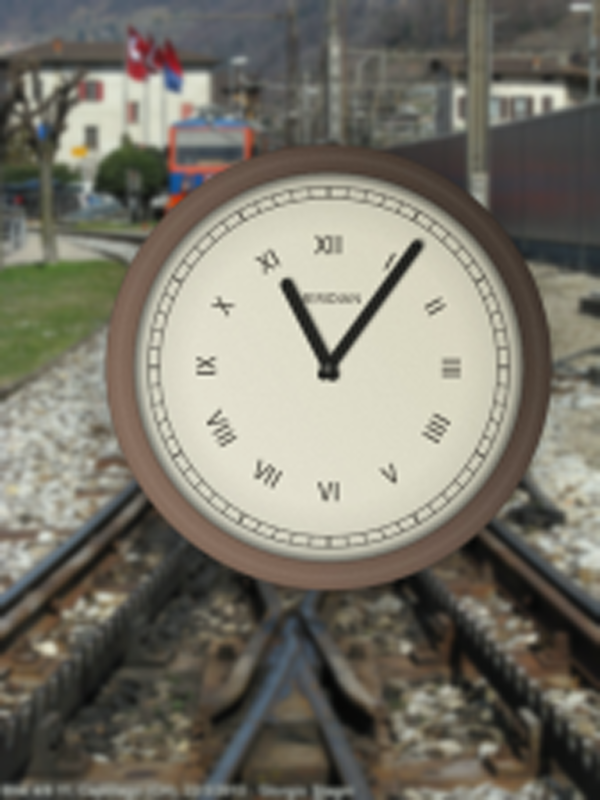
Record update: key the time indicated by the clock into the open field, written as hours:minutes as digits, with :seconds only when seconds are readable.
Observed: 11:06
